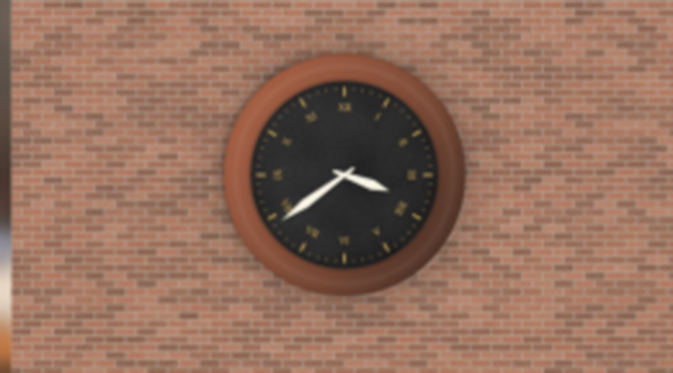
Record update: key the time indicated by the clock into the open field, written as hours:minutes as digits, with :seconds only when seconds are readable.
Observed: 3:39
